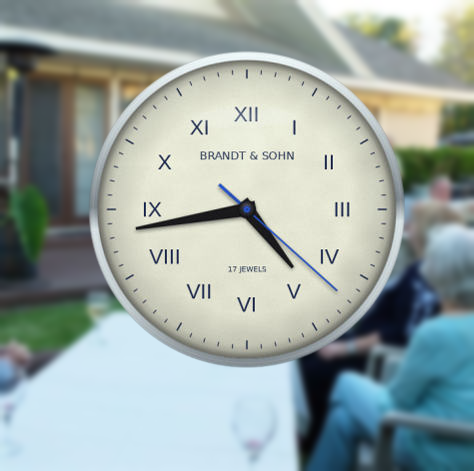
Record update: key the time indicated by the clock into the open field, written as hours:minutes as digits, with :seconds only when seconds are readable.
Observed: 4:43:22
